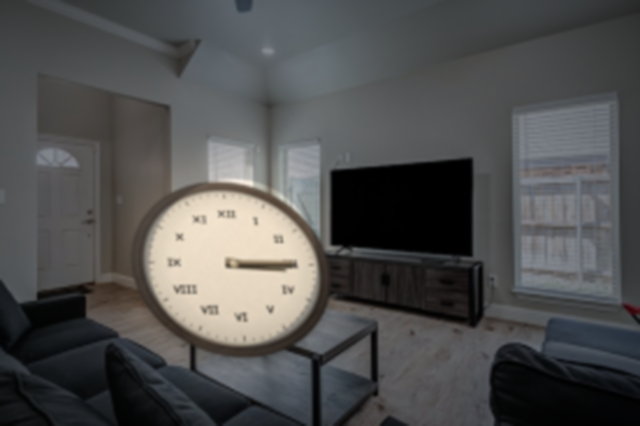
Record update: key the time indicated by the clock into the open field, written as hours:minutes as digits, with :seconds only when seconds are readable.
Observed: 3:15
